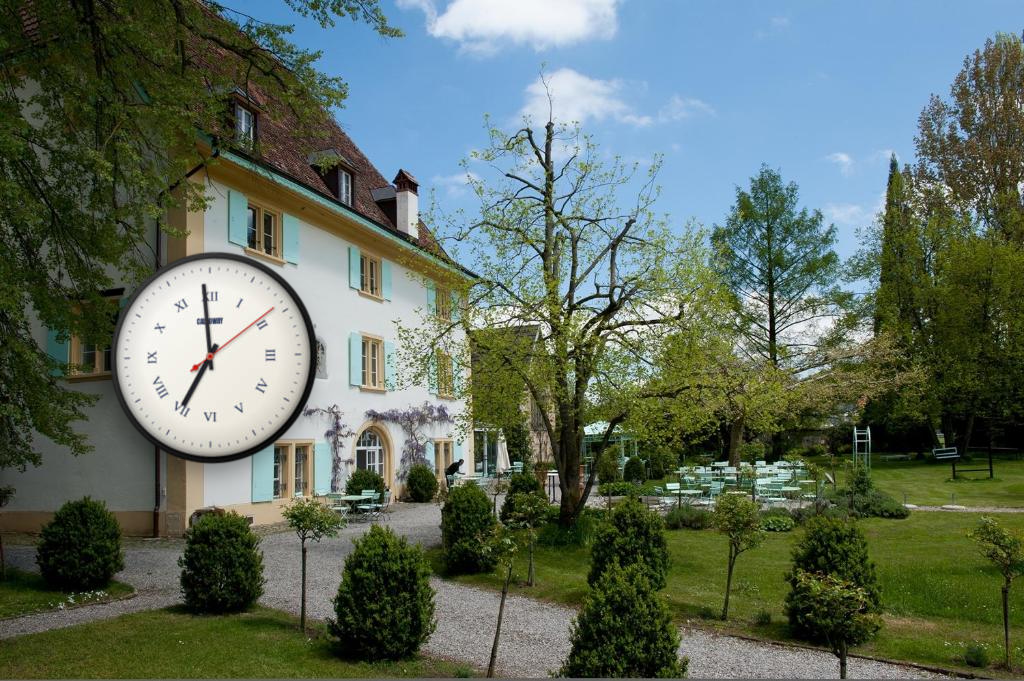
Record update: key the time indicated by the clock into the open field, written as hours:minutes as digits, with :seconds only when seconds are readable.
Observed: 6:59:09
